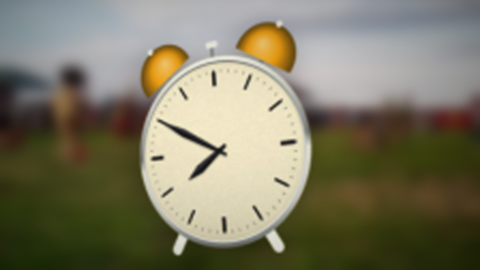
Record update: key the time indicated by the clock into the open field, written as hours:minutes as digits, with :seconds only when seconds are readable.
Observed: 7:50
